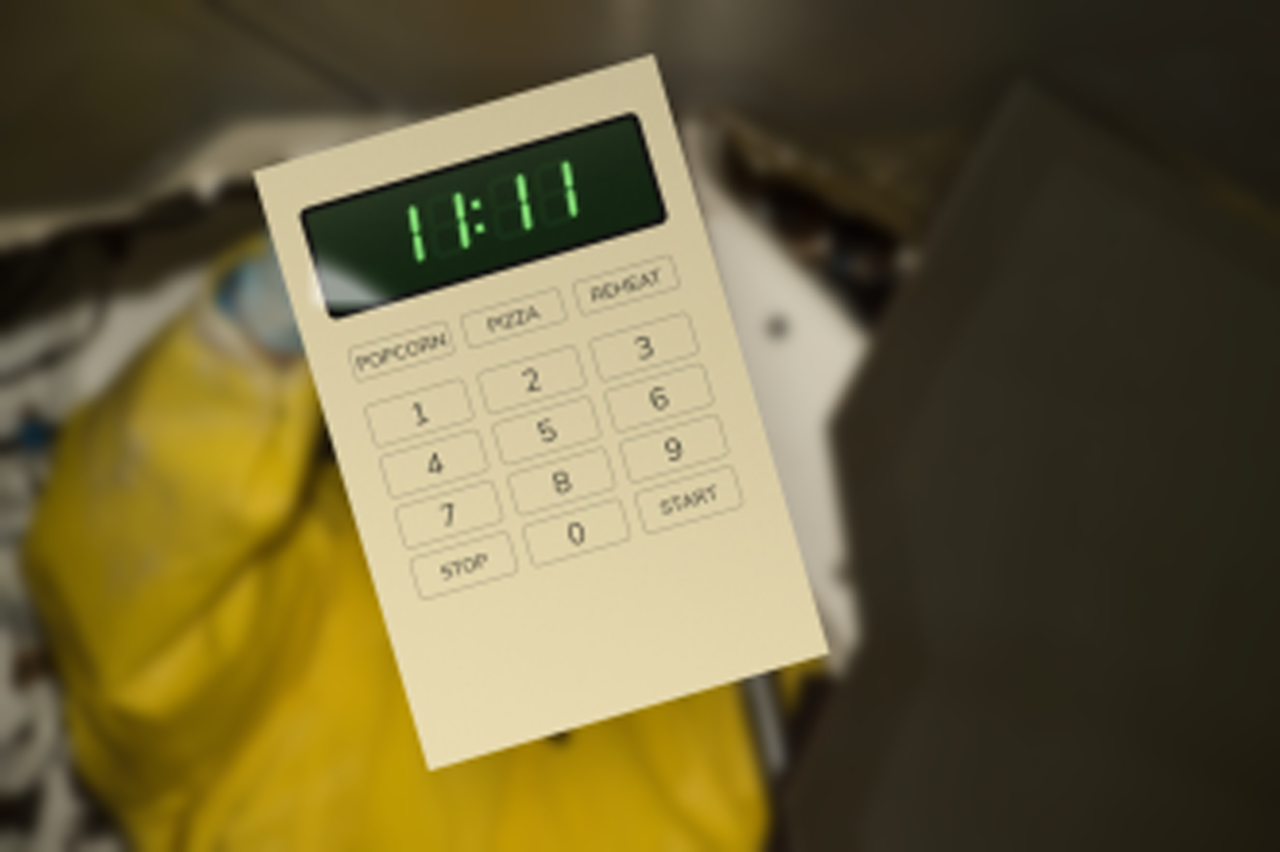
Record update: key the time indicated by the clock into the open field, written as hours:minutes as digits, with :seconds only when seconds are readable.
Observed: 11:11
